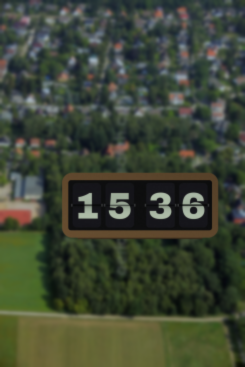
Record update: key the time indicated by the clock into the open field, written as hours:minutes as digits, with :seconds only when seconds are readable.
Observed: 15:36
